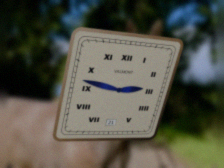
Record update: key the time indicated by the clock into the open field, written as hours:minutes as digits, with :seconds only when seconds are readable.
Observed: 2:47
